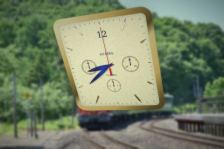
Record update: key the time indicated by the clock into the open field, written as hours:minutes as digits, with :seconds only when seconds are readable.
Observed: 8:39
